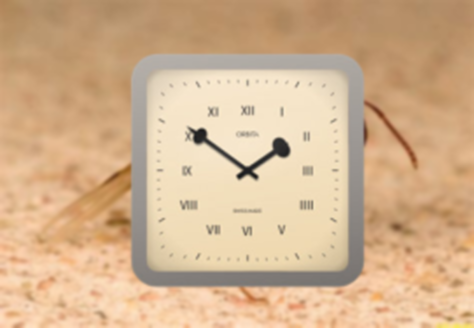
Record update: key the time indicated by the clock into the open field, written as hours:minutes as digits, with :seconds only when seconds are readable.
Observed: 1:51
